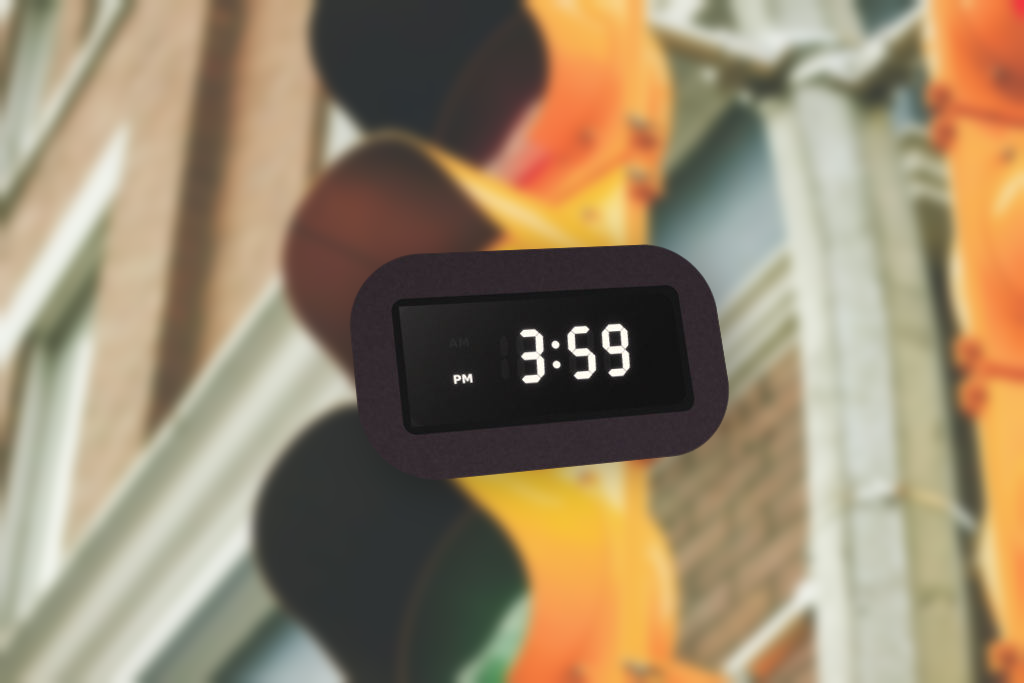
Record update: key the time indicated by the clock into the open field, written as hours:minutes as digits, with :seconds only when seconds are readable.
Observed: 3:59
